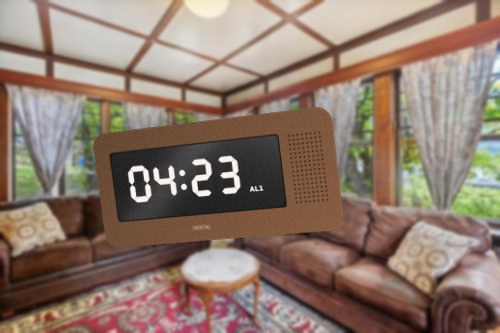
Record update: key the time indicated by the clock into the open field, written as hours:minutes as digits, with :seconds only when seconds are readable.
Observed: 4:23
